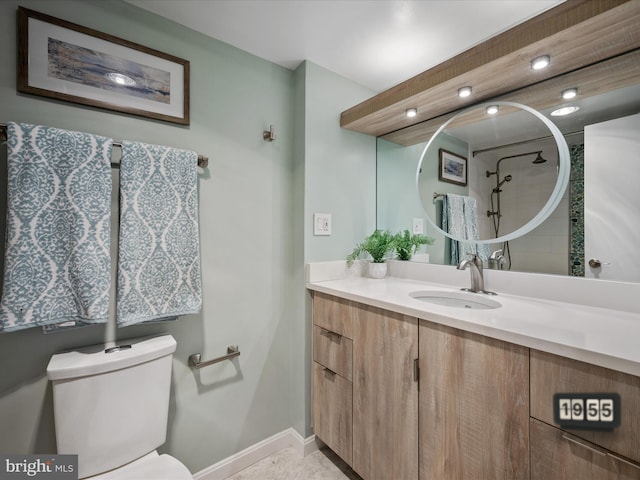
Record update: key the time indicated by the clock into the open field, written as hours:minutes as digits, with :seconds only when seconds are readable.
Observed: 19:55
